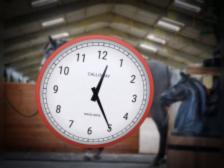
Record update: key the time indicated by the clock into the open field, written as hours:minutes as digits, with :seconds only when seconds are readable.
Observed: 12:25
